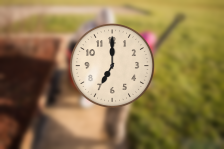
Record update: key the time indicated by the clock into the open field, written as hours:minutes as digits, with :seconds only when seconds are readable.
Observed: 7:00
